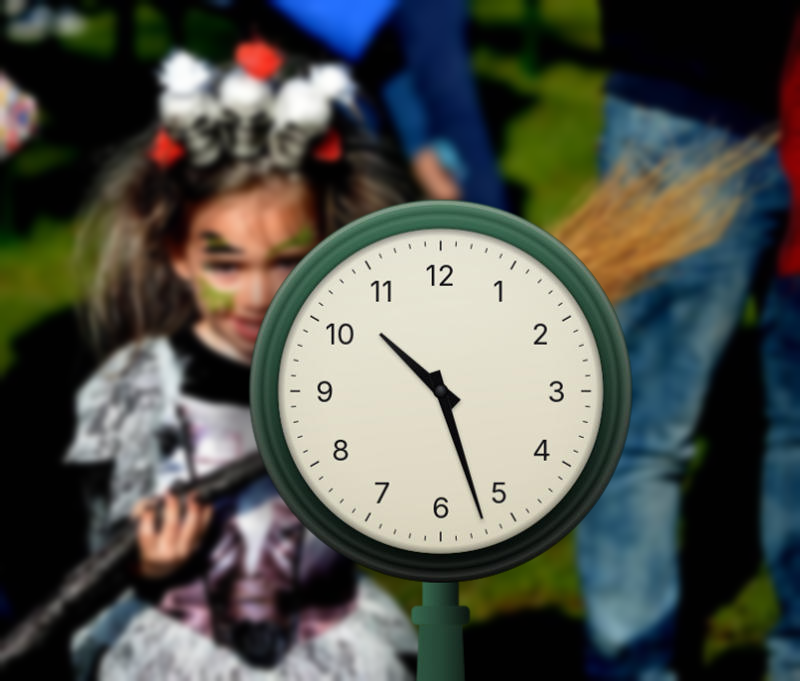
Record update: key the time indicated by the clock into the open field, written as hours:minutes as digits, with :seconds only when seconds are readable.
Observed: 10:27
